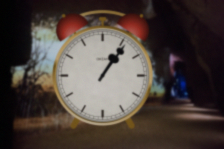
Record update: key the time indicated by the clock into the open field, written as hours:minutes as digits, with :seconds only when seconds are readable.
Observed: 1:06
